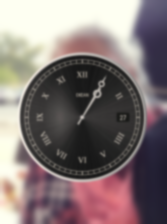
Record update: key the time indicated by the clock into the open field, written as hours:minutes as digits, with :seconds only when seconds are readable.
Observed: 1:05
